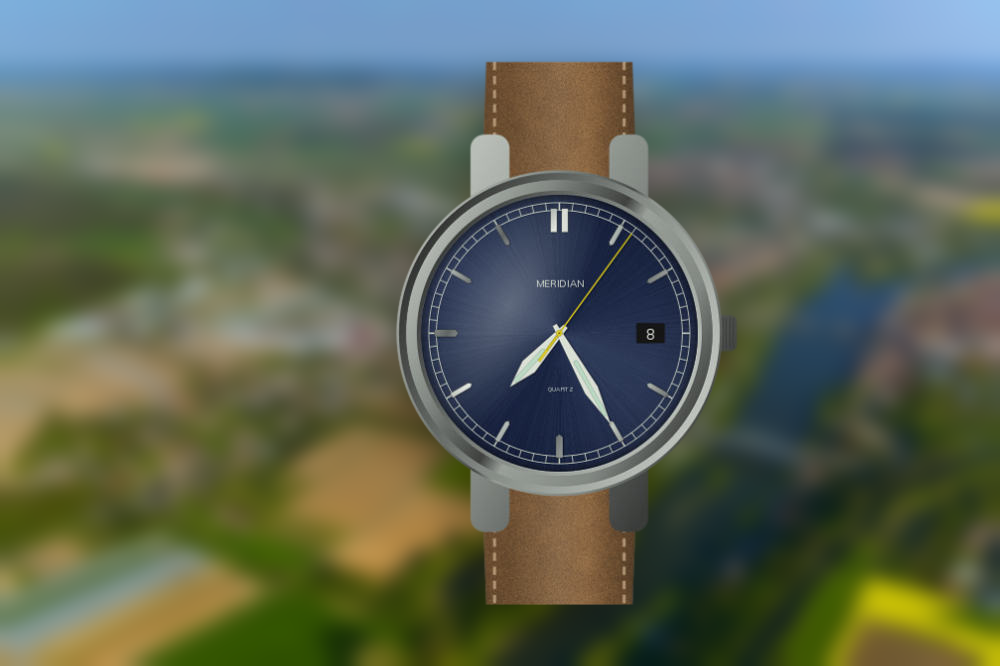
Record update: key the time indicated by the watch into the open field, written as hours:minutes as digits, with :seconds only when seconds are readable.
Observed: 7:25:06
